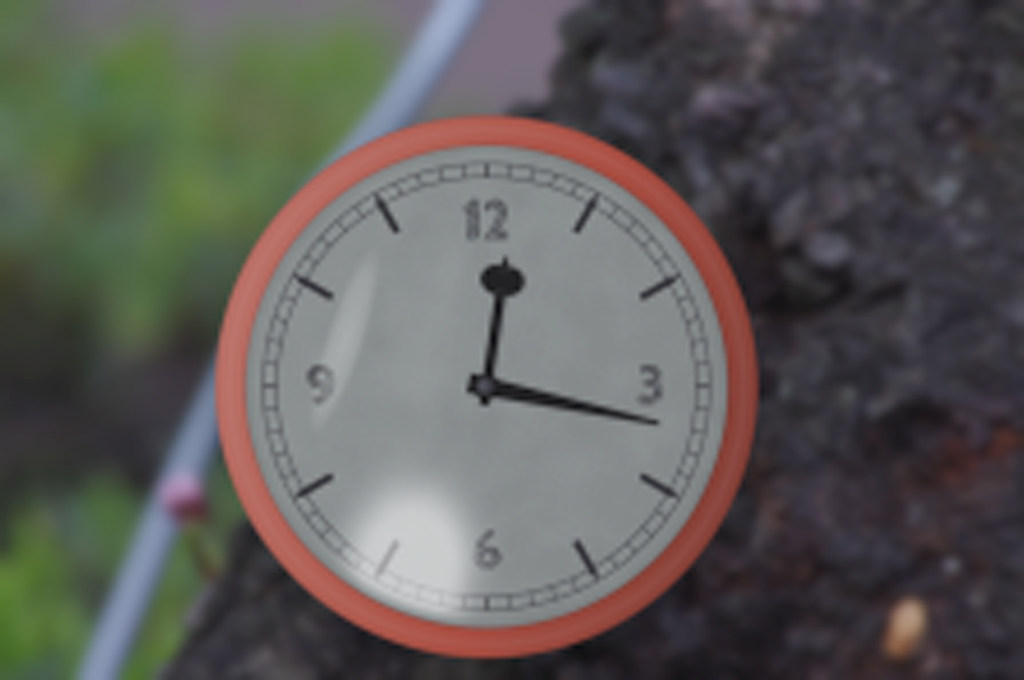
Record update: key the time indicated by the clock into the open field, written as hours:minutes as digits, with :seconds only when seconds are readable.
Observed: 12:17
